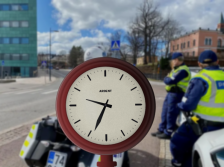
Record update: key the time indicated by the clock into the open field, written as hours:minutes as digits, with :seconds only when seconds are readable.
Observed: 9:34
